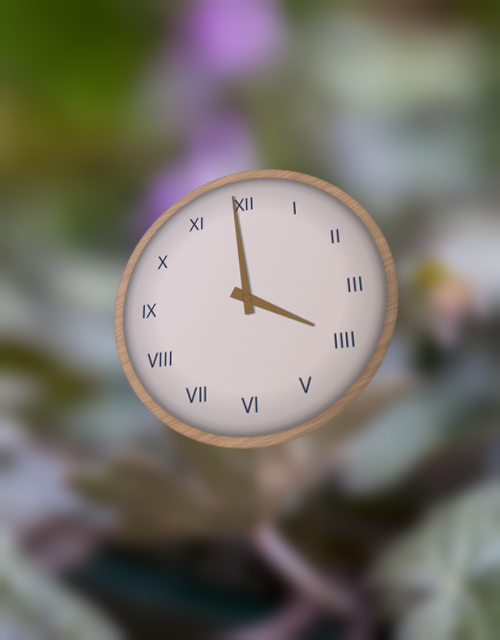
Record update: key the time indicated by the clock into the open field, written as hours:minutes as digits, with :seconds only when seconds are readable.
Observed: 3:59
